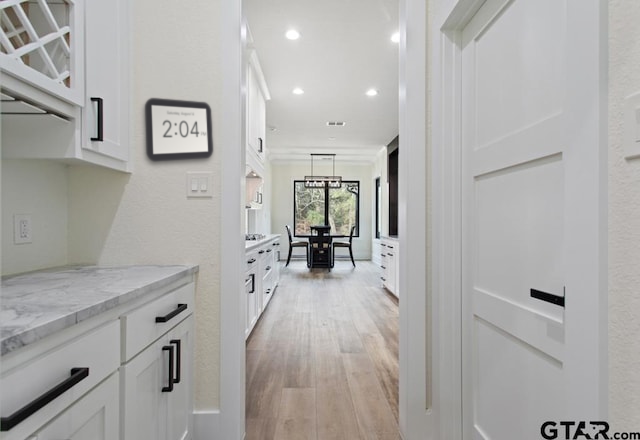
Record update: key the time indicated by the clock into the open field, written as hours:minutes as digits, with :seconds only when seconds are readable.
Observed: 2:04
